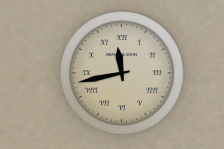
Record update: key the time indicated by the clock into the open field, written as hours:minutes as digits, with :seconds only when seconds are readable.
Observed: 11:43
